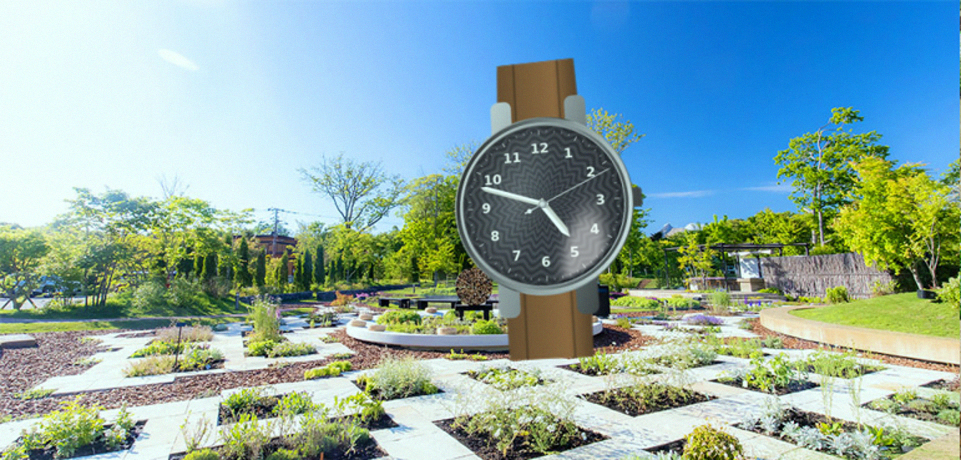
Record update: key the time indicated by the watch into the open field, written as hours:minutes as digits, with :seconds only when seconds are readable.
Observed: 4:48:11
